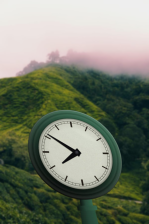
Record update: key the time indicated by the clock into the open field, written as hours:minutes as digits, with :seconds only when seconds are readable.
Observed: 7:51
